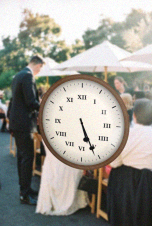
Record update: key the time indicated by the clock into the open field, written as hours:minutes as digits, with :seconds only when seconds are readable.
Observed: 5:26
